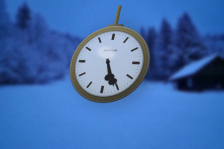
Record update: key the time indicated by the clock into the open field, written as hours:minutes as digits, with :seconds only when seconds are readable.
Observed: 5:26
